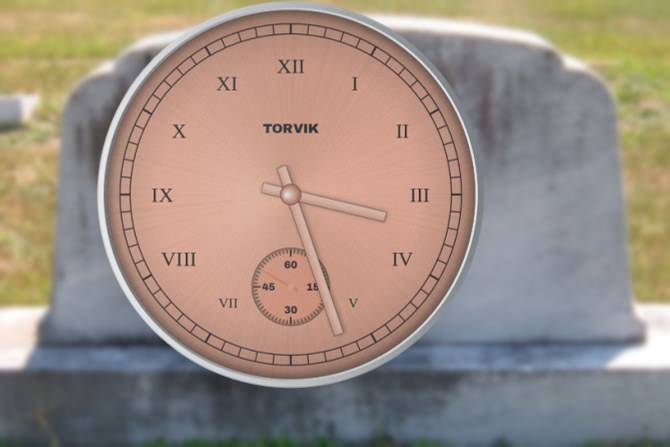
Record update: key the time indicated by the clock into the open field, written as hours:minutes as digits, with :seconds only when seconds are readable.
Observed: 3:26:50
